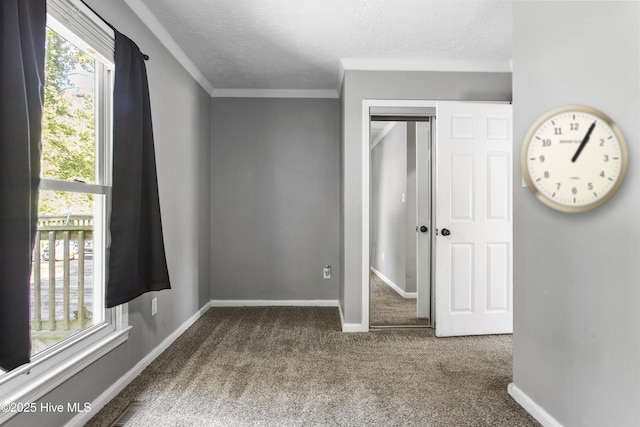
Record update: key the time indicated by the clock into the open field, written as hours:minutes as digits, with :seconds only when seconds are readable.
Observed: 1:05
